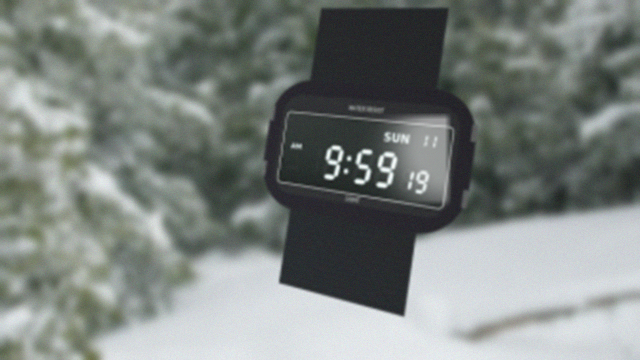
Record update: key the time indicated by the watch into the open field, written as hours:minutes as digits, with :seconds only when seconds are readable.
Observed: 9:59:19
